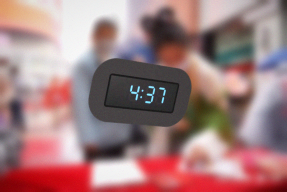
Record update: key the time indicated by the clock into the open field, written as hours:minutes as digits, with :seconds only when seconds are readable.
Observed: 4:37
